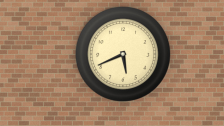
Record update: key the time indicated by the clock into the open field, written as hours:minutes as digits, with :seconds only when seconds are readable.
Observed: 5:41
